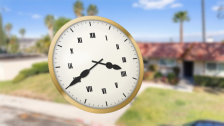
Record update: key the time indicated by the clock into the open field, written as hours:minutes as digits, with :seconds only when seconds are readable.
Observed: 3:40
